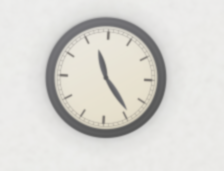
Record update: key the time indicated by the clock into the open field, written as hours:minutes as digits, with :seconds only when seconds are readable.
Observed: 11:24
